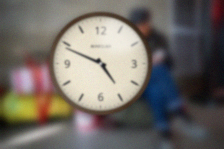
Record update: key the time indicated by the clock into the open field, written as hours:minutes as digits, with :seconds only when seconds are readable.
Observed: 4:49
